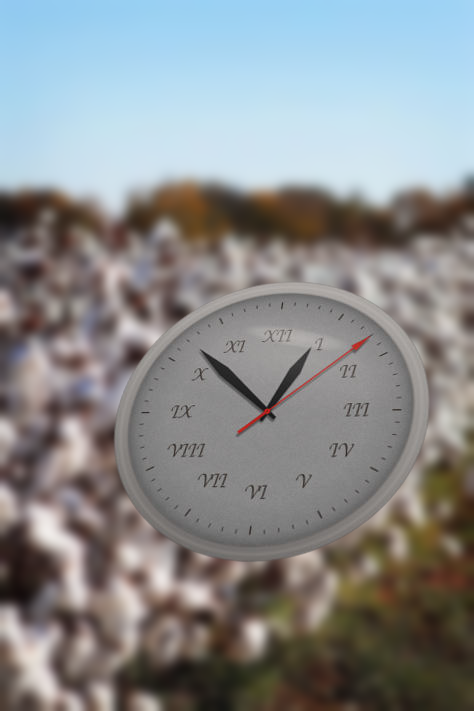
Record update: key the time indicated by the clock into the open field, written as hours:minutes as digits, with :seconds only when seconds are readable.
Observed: 12:52:08
